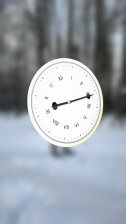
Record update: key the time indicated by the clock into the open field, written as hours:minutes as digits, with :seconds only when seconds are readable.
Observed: 9:16
